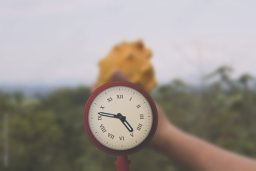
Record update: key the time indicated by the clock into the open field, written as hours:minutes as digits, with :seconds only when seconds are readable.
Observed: 4:47
